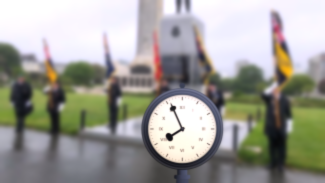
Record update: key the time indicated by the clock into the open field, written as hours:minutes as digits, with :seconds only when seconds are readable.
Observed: 7:56
